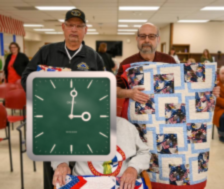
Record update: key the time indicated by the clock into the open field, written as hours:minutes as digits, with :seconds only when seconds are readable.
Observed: 3:01
